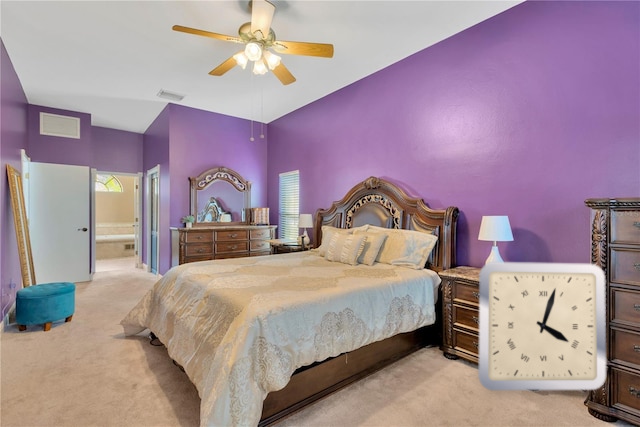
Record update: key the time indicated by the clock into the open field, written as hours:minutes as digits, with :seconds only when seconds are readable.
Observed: 4:03
